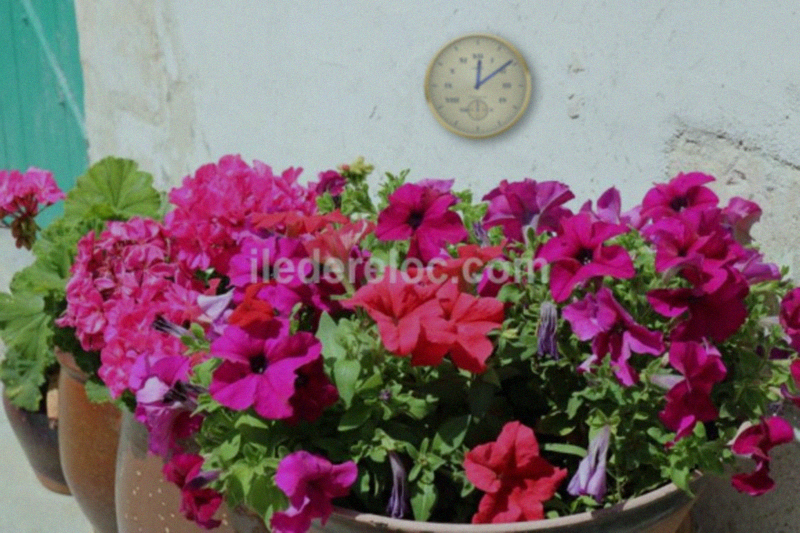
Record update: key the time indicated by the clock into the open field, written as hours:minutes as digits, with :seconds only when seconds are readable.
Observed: 12:09
